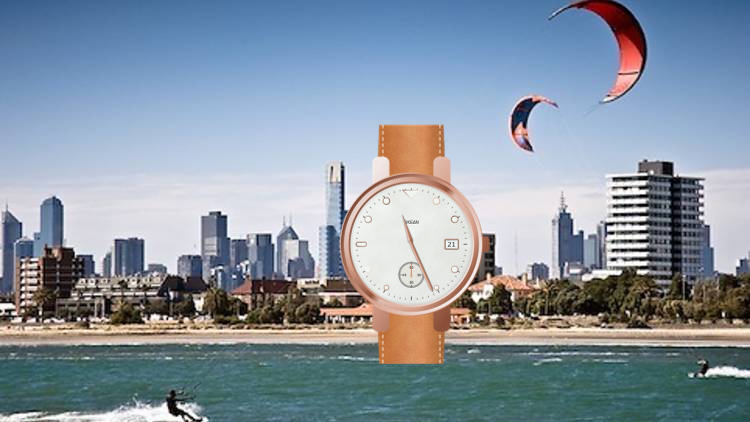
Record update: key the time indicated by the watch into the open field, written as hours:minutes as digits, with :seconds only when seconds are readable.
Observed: 11:26
